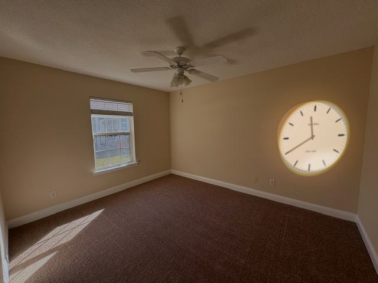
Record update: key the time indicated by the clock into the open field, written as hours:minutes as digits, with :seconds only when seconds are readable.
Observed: 11:40
